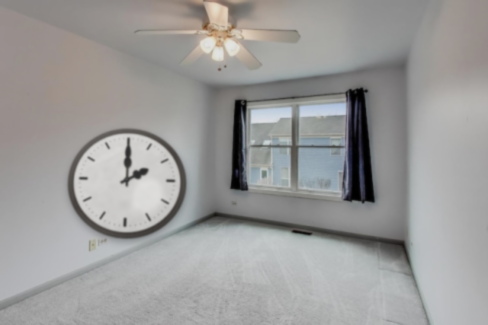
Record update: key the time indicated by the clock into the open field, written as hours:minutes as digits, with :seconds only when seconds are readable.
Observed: 2:00
